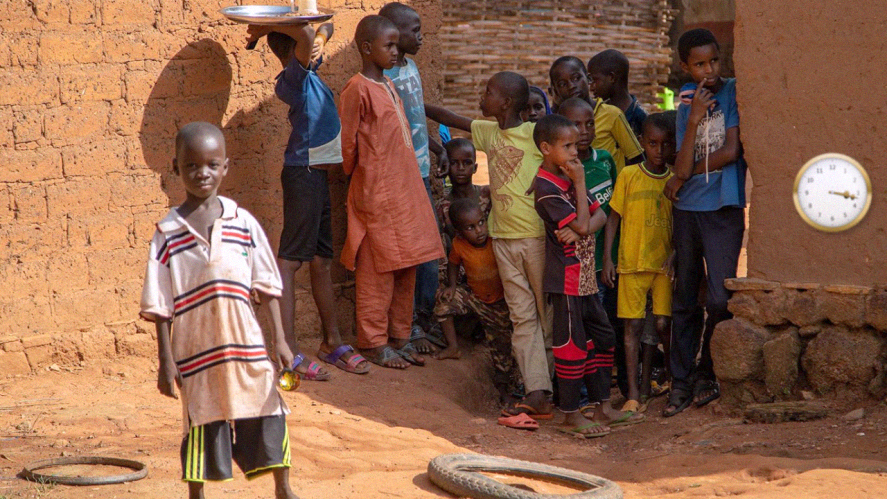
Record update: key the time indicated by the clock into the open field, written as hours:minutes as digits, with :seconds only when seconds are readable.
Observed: 3:17
